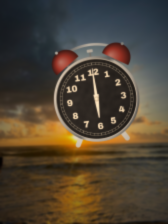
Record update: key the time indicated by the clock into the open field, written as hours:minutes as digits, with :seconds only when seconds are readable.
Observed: 6:00
